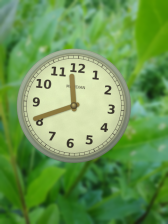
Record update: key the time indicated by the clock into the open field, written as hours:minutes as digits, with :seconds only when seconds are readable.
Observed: 11:41
